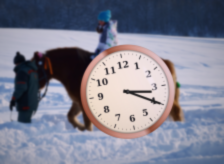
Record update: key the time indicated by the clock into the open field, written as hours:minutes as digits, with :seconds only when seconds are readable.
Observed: 3:20
